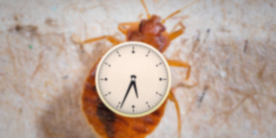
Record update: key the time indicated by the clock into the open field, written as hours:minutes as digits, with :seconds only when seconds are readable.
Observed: 5:34
